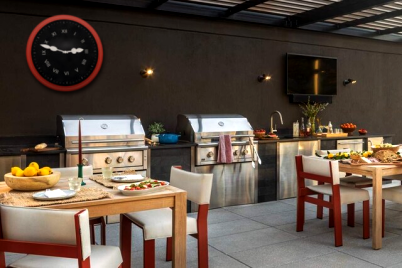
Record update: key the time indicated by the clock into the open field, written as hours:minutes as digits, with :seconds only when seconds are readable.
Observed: 2:48
